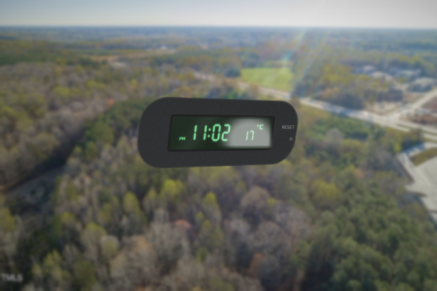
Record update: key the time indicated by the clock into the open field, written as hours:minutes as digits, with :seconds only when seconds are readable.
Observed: 11:02
